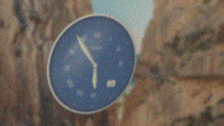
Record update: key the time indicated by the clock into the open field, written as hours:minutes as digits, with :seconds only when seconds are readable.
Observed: 5:54
